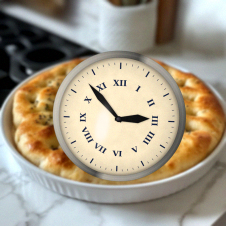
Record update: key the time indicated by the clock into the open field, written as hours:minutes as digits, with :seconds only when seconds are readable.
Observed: 2:53
